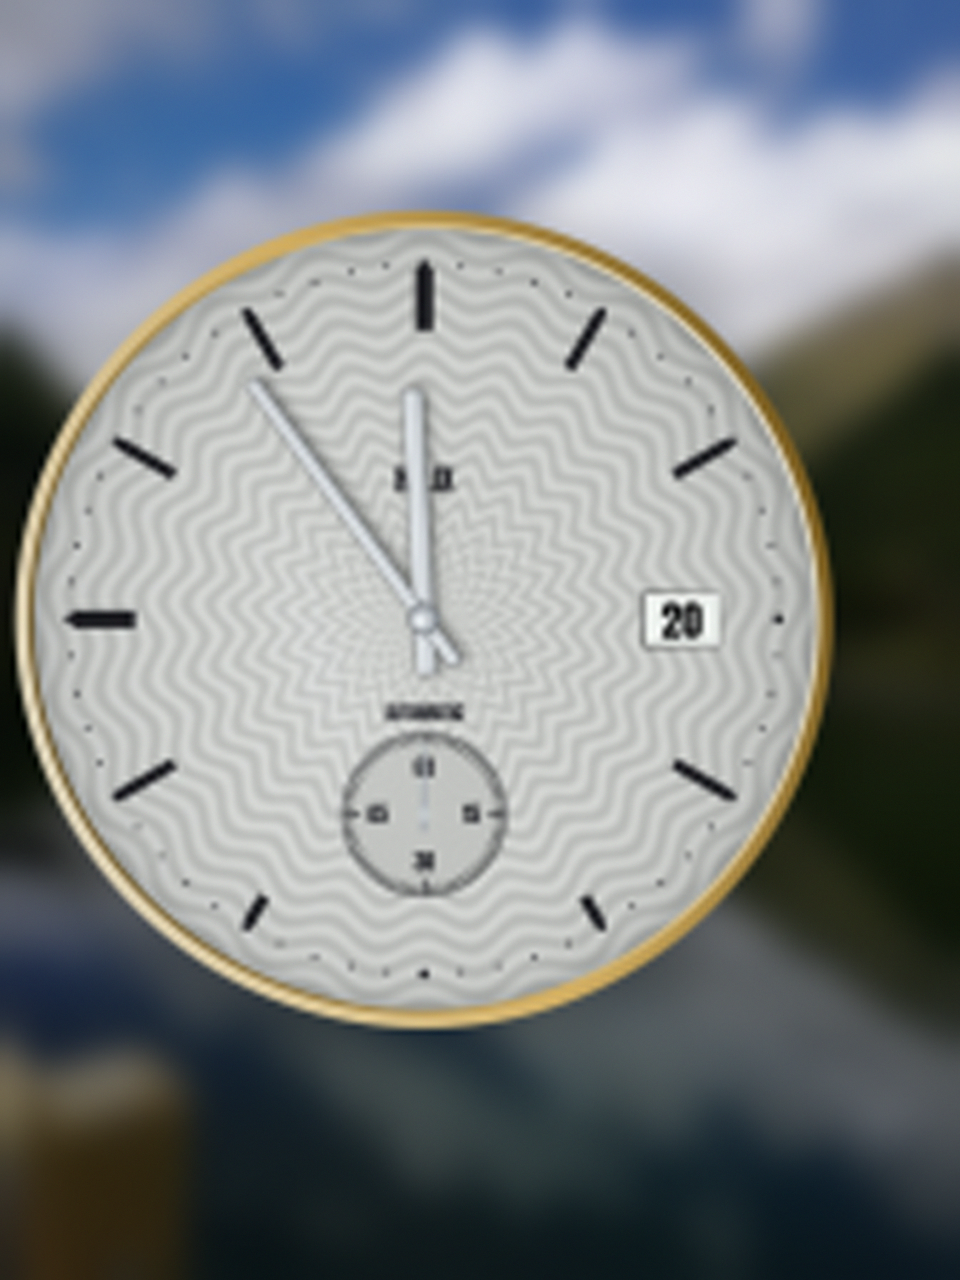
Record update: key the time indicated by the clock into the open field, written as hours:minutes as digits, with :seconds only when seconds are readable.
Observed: 11:54
